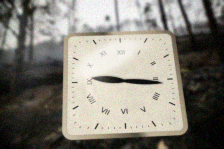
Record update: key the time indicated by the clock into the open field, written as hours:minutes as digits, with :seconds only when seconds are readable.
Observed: 9:16
